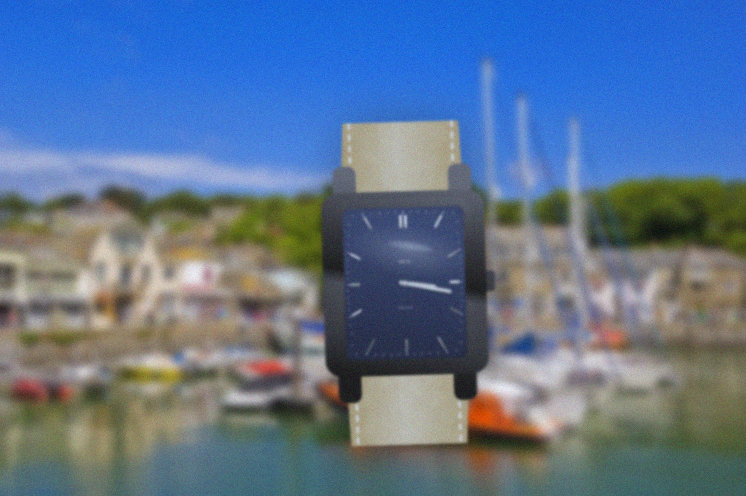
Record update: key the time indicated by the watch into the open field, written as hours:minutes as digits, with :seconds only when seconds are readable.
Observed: 3:17
